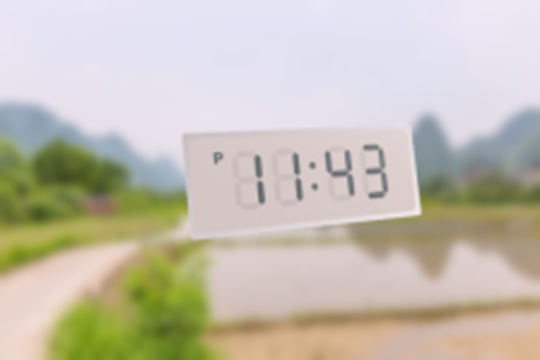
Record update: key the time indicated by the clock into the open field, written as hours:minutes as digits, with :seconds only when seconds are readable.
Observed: 11:43
